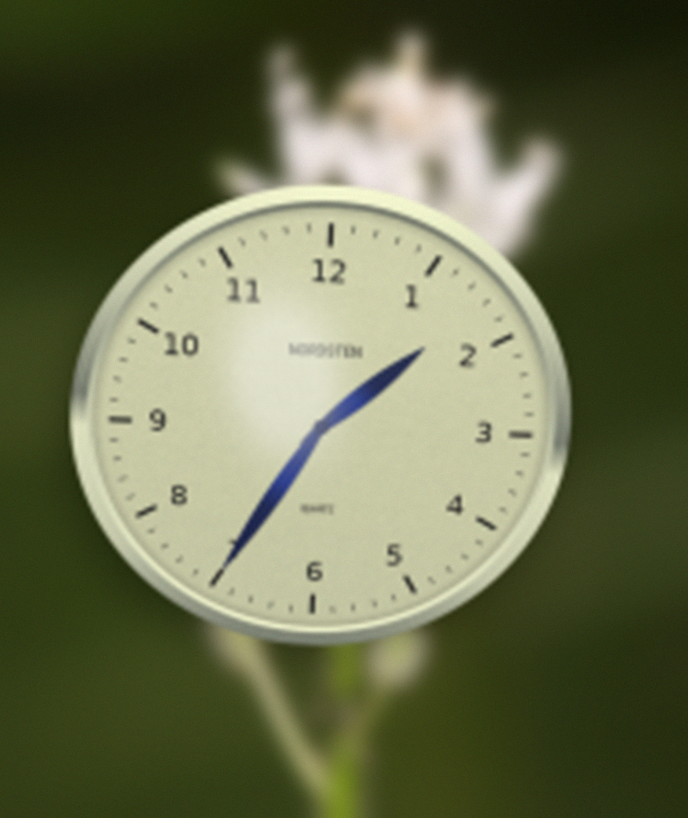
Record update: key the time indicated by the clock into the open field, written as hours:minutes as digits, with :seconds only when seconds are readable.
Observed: 1:35
